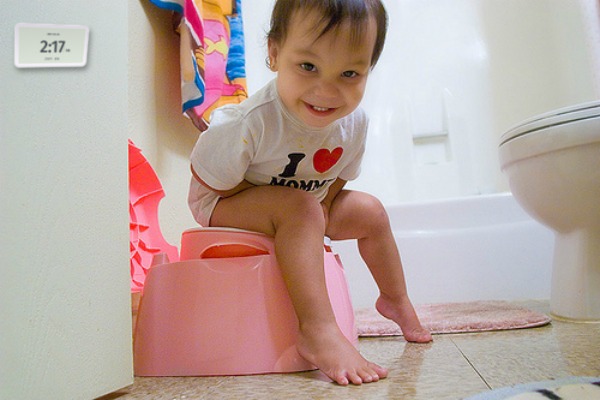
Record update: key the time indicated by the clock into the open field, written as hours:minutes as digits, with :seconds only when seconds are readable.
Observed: 2:17
